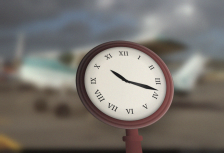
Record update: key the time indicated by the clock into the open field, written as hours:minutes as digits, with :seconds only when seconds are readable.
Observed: 10:18
